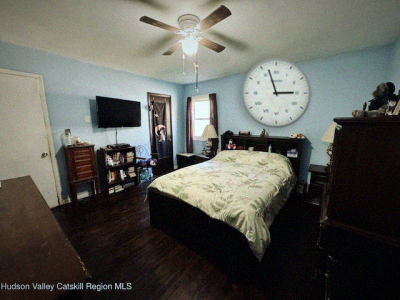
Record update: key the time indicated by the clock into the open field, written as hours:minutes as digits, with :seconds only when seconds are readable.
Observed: 2:57
